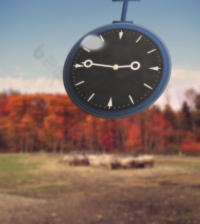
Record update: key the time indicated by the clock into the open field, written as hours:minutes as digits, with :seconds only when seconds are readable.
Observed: 2:46
